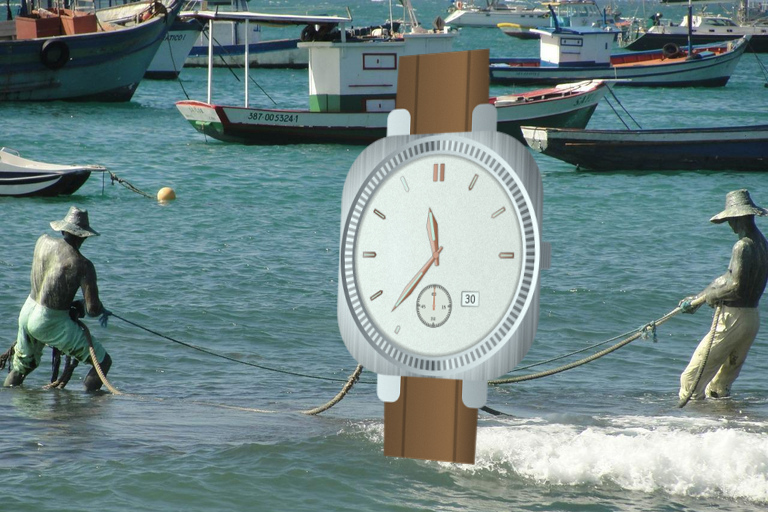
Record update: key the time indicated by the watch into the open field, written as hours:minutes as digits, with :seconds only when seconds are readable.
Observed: 11:37
